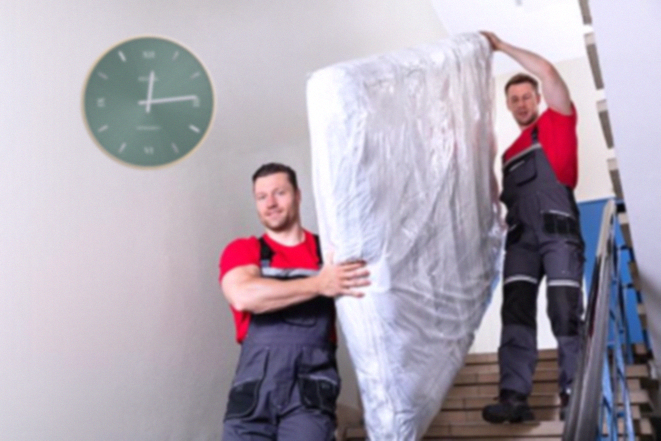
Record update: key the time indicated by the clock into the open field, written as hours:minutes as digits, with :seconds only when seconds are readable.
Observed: 12:14
